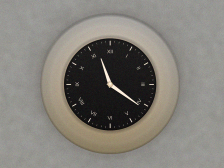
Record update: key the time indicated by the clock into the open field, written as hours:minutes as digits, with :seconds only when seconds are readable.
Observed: 11:21
